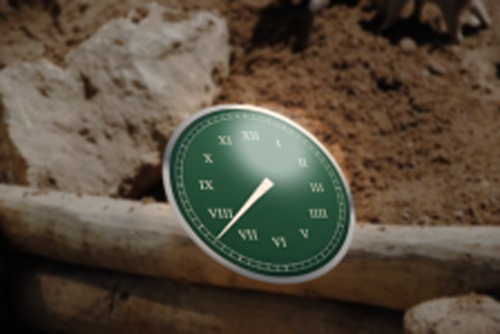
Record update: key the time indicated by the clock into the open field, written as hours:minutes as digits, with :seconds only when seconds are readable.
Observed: 7:38
